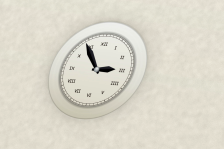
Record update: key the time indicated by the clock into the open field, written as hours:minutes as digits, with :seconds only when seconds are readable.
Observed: 2:54
